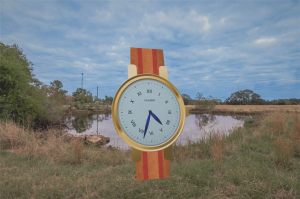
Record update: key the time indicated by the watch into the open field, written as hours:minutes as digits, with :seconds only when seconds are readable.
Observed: 4:33
